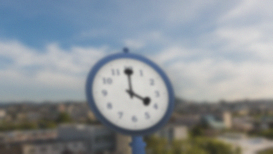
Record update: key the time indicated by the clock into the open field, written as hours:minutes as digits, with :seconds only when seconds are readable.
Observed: 4:00
